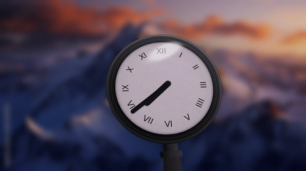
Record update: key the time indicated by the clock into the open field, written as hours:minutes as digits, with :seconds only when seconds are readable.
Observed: 7:39
